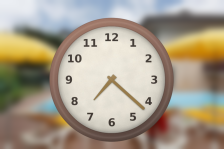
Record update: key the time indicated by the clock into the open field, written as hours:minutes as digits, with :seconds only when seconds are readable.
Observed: 7:22
